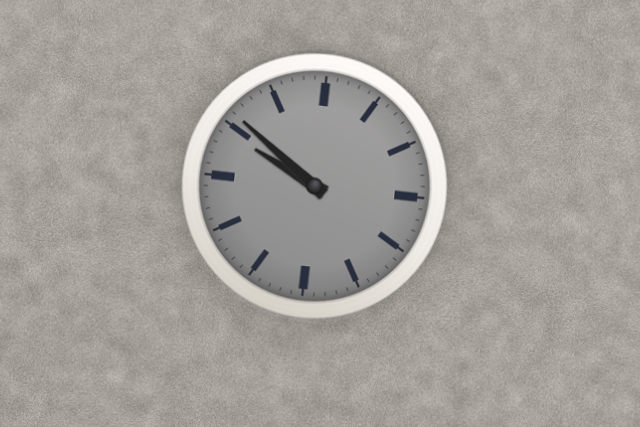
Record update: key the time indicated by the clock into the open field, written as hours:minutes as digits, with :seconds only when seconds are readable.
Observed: 9:51
